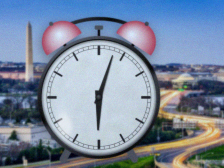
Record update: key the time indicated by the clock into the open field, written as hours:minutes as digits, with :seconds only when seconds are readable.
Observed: 6:03
